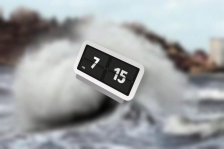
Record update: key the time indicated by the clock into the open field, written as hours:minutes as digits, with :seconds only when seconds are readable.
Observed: 7:15
